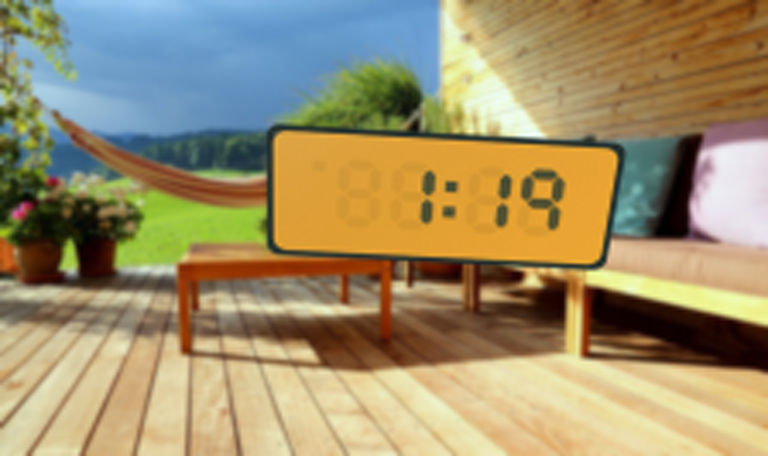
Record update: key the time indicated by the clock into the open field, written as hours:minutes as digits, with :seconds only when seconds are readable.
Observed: 1:19
